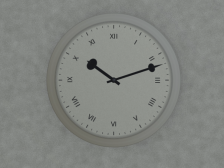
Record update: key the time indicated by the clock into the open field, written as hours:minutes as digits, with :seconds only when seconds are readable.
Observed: 10:12
